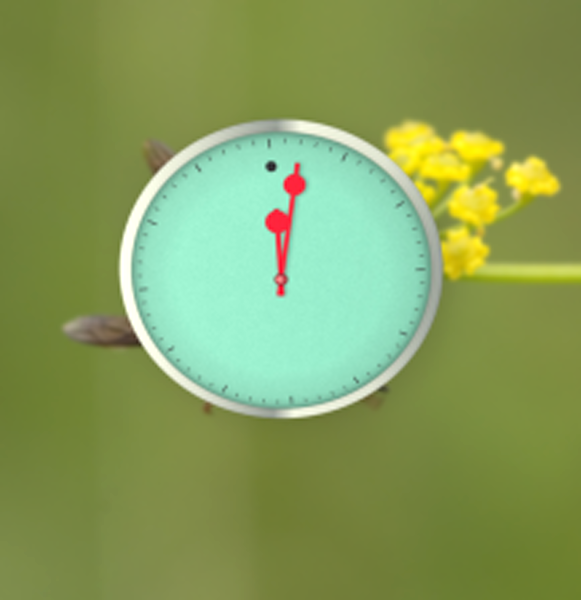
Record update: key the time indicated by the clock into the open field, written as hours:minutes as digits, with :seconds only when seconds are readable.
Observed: 12:02
